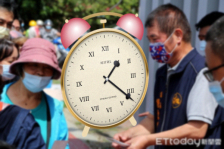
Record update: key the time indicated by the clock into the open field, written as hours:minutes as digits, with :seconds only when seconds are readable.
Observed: 1:22
